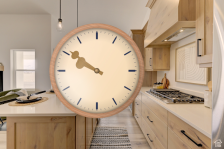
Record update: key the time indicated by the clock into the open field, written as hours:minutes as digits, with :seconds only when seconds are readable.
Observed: 9:51
